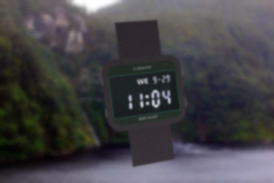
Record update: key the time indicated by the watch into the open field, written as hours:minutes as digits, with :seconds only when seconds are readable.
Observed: 11:04
